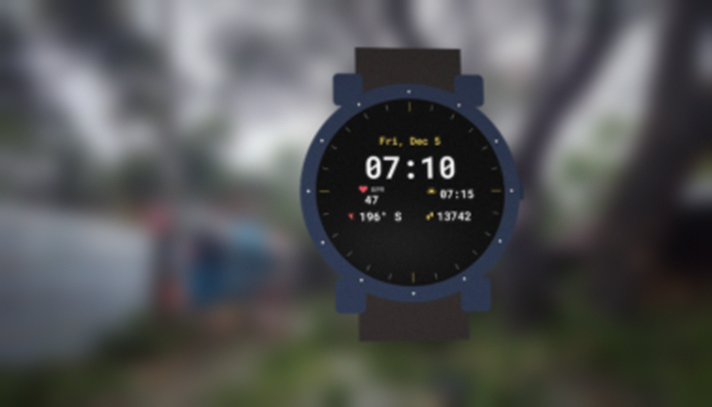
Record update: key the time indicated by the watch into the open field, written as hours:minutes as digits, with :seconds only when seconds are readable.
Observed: 7:10
